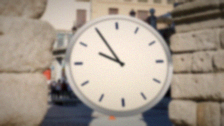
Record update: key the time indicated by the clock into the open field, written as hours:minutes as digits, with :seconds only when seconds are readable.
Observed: 9:55
